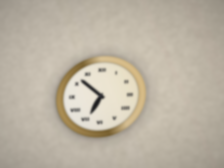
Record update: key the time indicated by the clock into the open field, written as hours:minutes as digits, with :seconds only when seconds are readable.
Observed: 6:52
